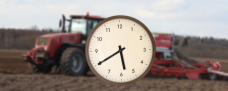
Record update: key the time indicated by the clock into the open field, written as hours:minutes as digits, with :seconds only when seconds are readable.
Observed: 5:40
